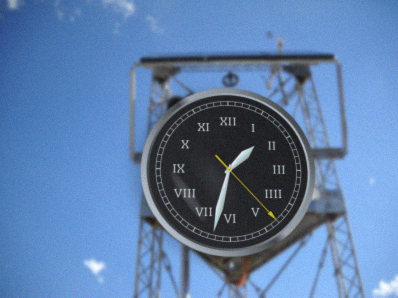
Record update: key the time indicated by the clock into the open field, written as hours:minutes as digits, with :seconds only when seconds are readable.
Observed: 1:32:23
